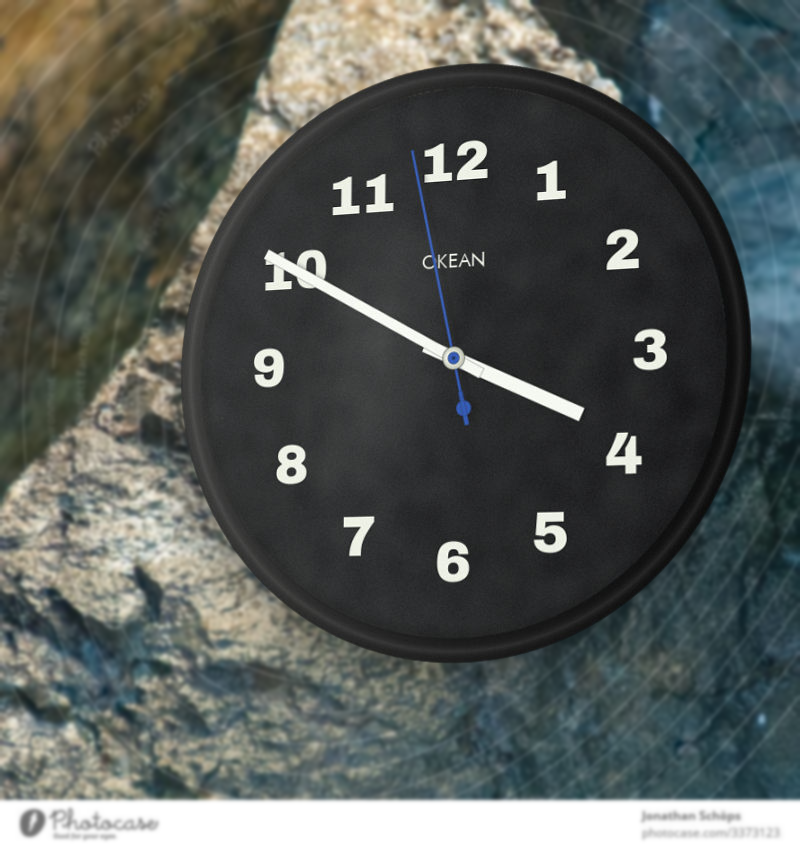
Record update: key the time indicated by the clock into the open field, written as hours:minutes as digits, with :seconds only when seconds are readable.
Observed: 3:49:58
